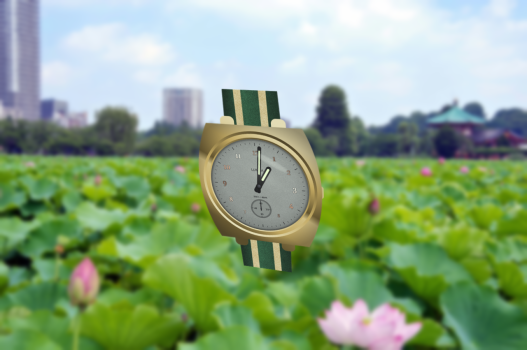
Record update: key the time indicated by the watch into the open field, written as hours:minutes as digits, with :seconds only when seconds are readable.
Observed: 1:01
